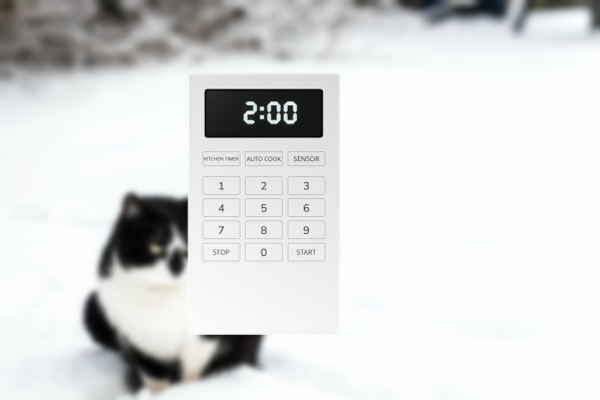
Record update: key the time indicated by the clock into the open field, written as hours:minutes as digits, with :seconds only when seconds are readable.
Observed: 2:00
